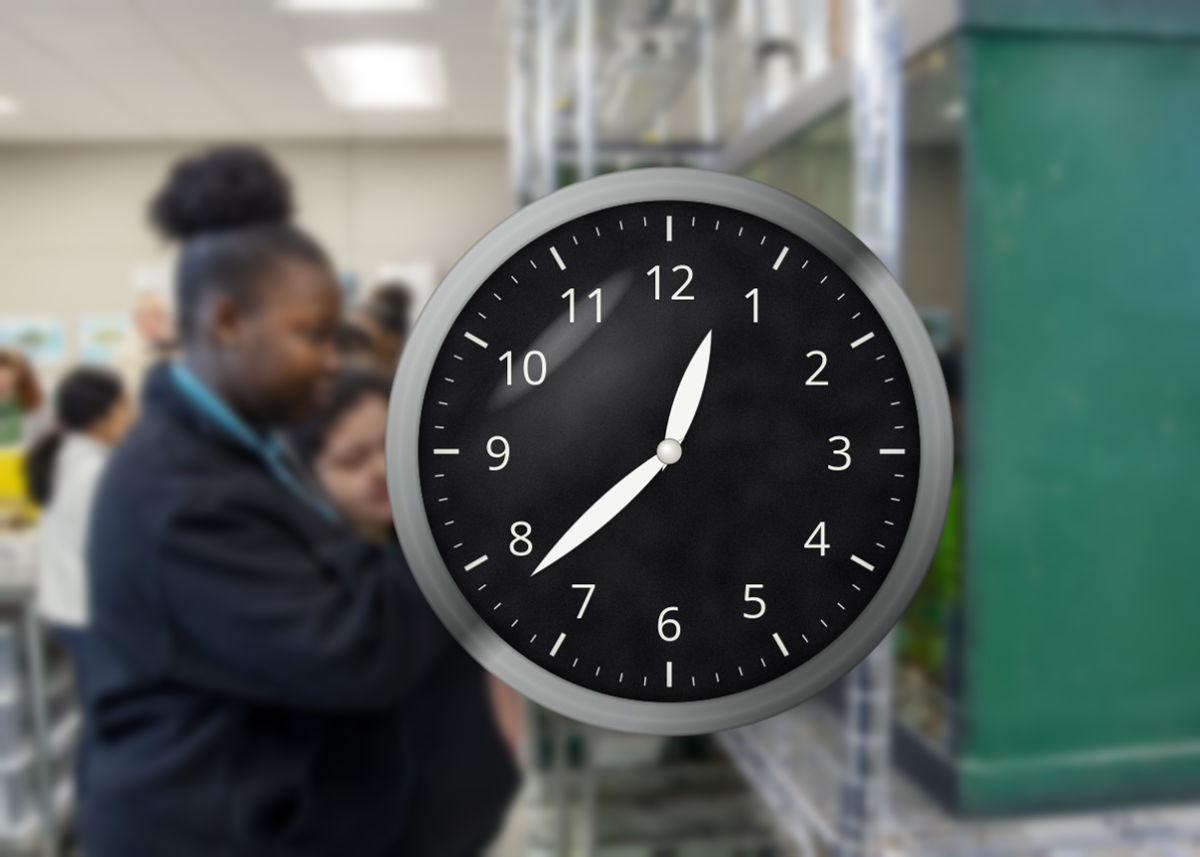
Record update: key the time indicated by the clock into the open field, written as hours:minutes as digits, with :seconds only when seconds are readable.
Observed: 12:38
